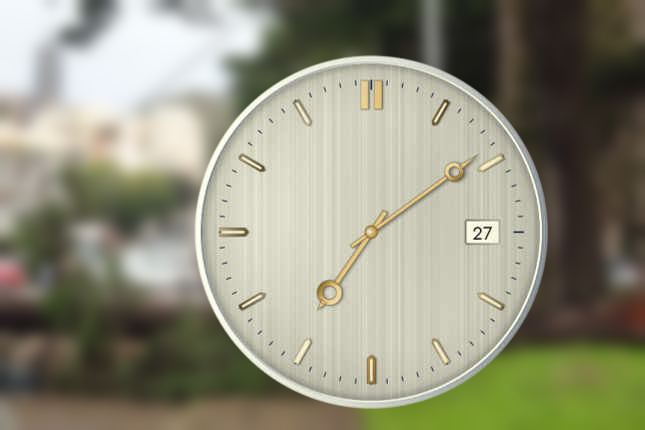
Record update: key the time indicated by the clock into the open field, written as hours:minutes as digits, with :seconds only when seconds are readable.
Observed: 7:09
